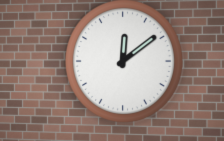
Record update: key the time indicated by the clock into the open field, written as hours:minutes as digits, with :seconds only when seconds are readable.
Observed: 12:09
